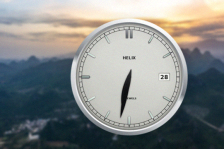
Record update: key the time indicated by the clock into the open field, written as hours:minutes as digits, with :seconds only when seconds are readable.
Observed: 6:32
